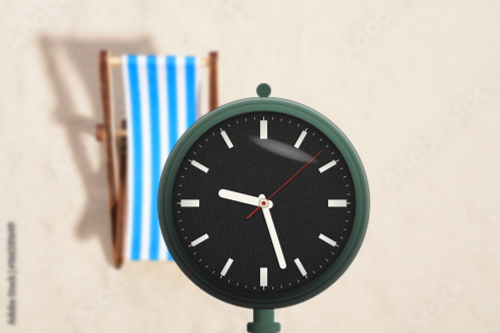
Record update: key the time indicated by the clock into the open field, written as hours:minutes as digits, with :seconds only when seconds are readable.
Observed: 9:27:08
